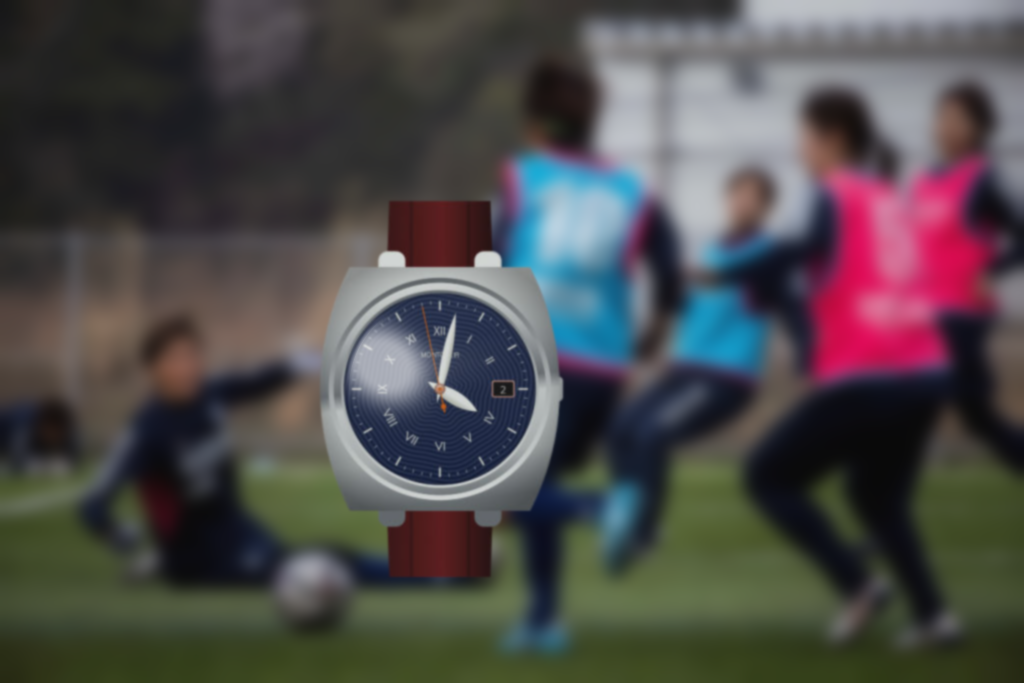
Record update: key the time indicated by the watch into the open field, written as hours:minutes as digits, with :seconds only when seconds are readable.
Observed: 4:01:58
